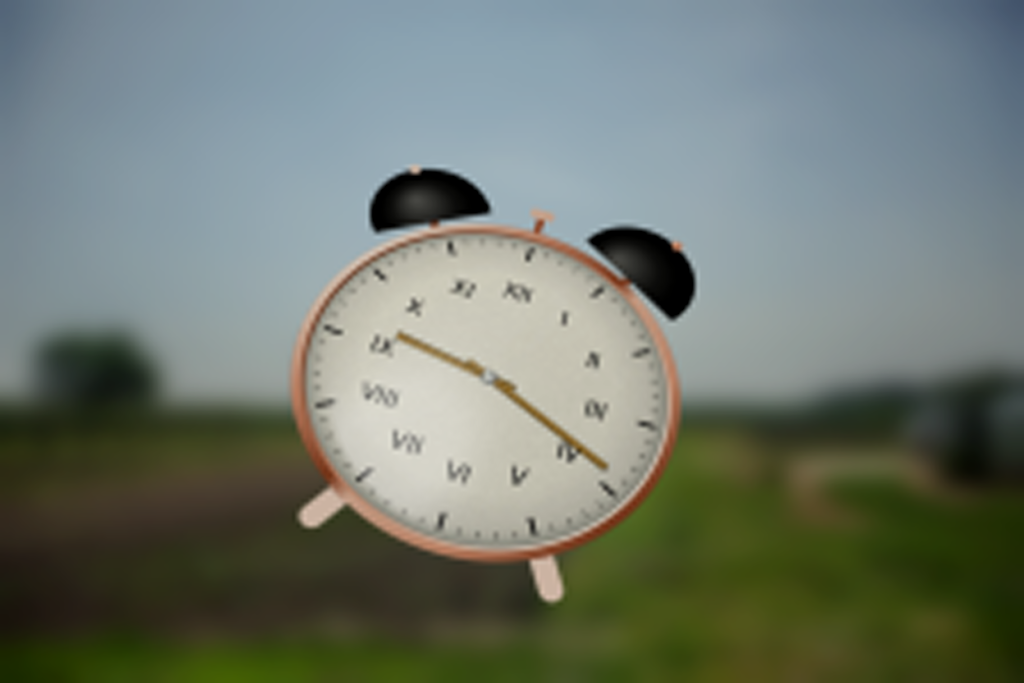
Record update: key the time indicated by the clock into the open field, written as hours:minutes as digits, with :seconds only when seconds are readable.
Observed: 9:19
